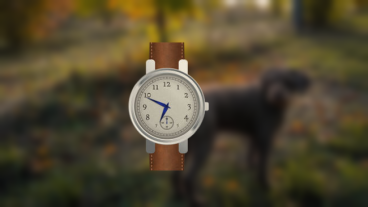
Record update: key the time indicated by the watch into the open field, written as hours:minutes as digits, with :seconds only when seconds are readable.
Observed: 6:49
